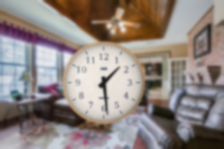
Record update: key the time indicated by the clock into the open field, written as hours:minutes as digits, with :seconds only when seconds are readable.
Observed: 1:29
